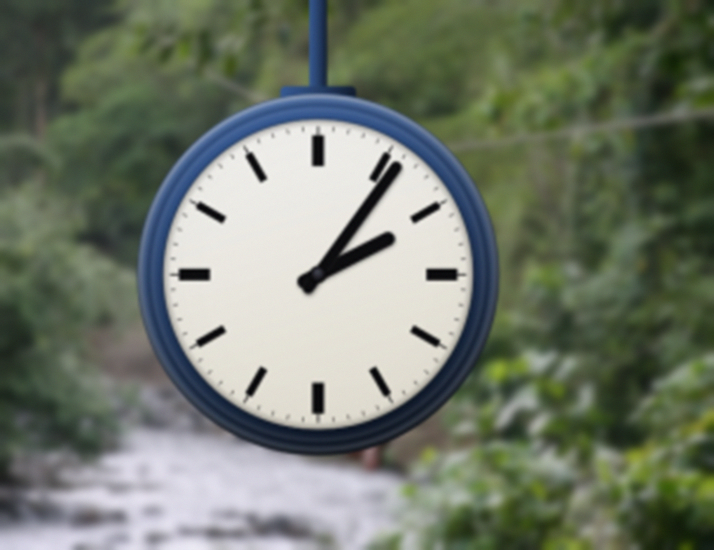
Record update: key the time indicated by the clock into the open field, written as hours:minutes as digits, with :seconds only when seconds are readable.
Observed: 2:06
